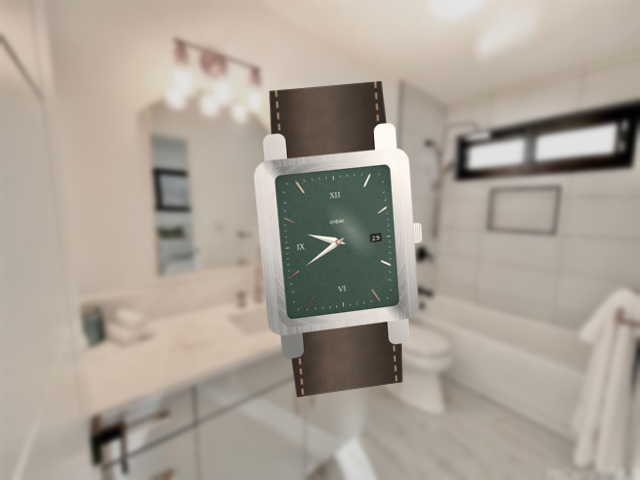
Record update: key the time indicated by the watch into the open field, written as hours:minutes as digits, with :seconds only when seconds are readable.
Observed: 9:40
